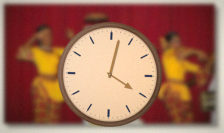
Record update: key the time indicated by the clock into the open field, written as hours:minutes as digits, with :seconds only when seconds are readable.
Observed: 4:02
